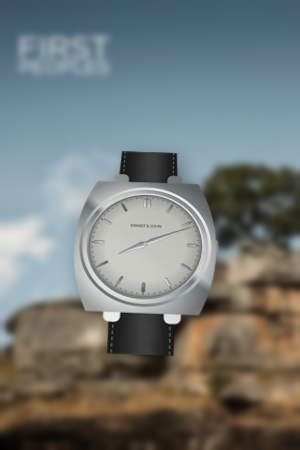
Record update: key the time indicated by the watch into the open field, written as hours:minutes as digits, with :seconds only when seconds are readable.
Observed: 8:11
